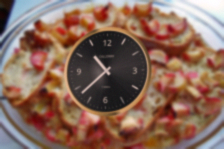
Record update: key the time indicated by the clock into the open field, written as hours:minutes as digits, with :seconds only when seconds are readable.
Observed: 10:38
